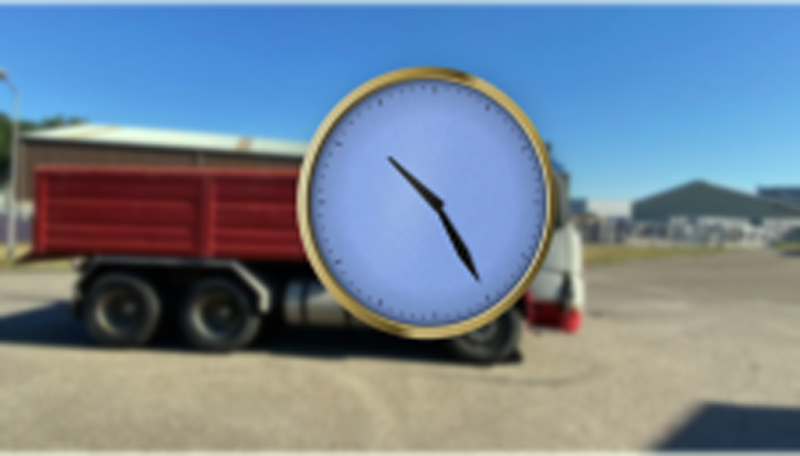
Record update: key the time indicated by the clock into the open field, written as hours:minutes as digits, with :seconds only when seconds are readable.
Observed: 10:25
